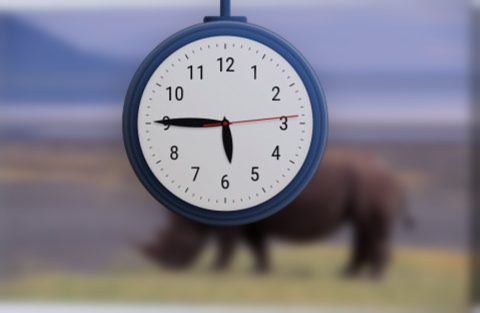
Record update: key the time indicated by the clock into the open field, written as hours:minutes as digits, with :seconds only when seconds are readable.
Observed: 5:45:14
